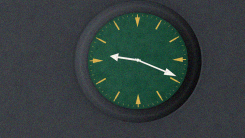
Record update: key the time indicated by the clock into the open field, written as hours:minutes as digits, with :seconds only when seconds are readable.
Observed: 9:19
